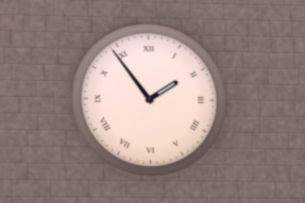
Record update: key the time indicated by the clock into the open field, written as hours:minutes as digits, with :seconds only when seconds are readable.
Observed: 1:54
